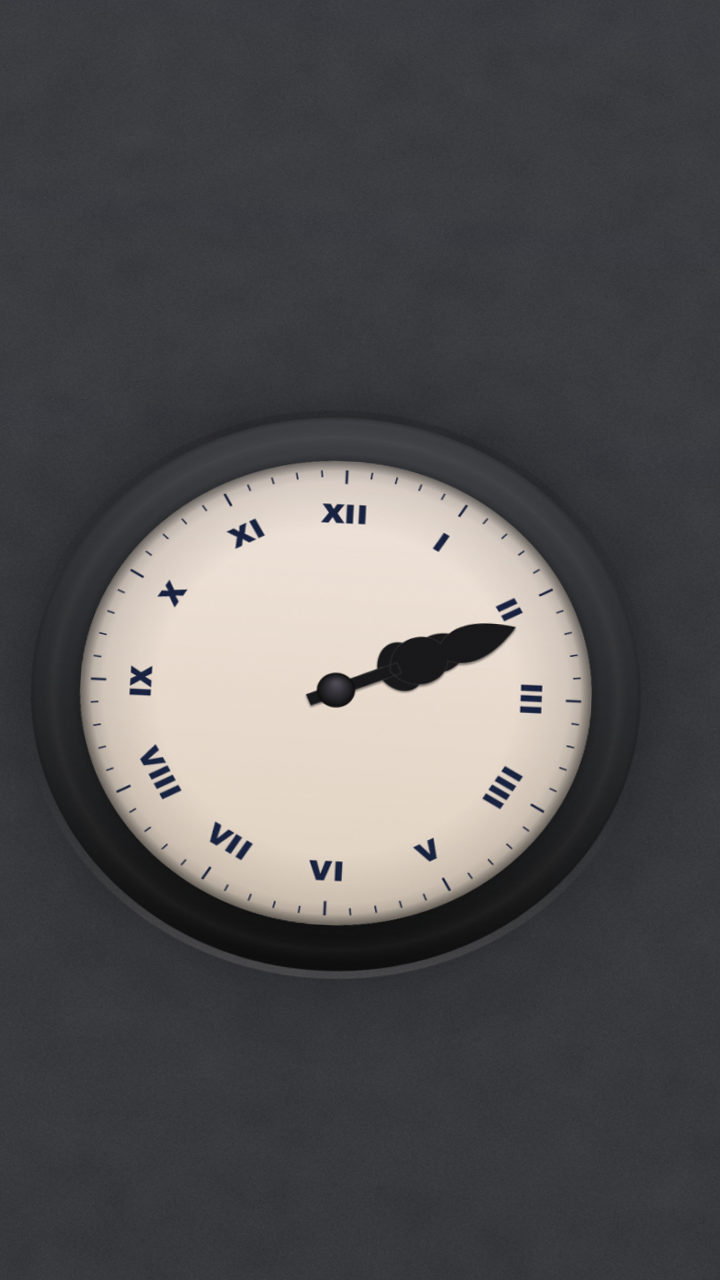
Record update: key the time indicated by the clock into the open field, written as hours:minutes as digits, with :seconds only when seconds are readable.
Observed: 2:11
